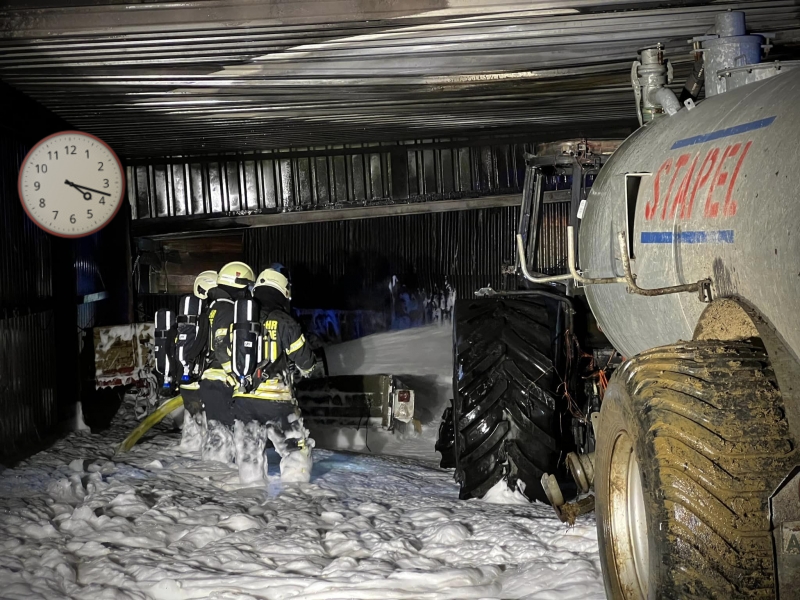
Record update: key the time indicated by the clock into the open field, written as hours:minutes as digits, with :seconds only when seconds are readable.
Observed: 4:18
